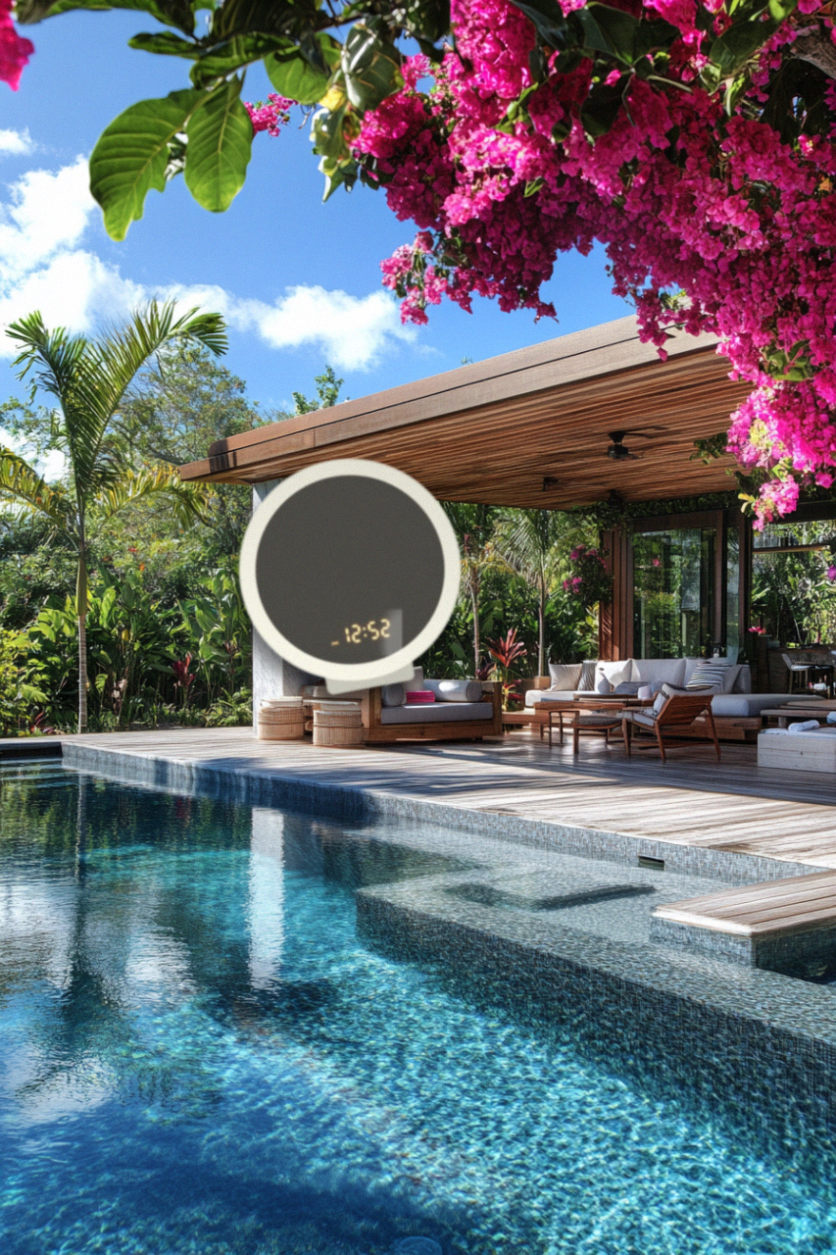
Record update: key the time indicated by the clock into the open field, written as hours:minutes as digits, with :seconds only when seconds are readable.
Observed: 12:52
